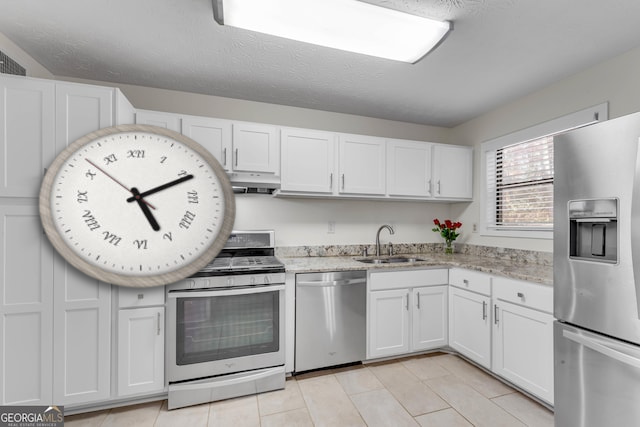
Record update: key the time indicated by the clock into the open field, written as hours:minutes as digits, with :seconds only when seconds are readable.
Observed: 5:10:52
